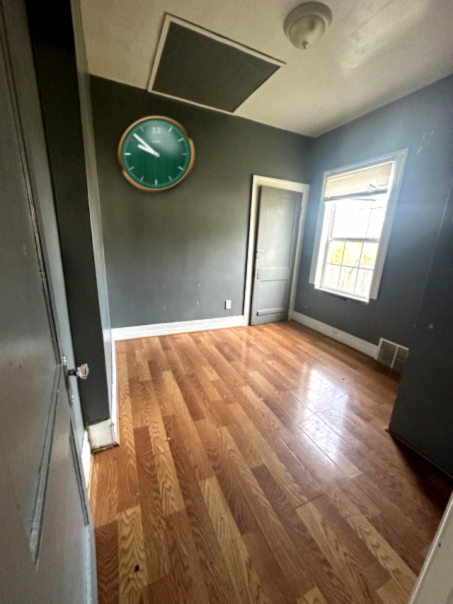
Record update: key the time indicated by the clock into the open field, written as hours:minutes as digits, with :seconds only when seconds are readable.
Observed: 9:52
